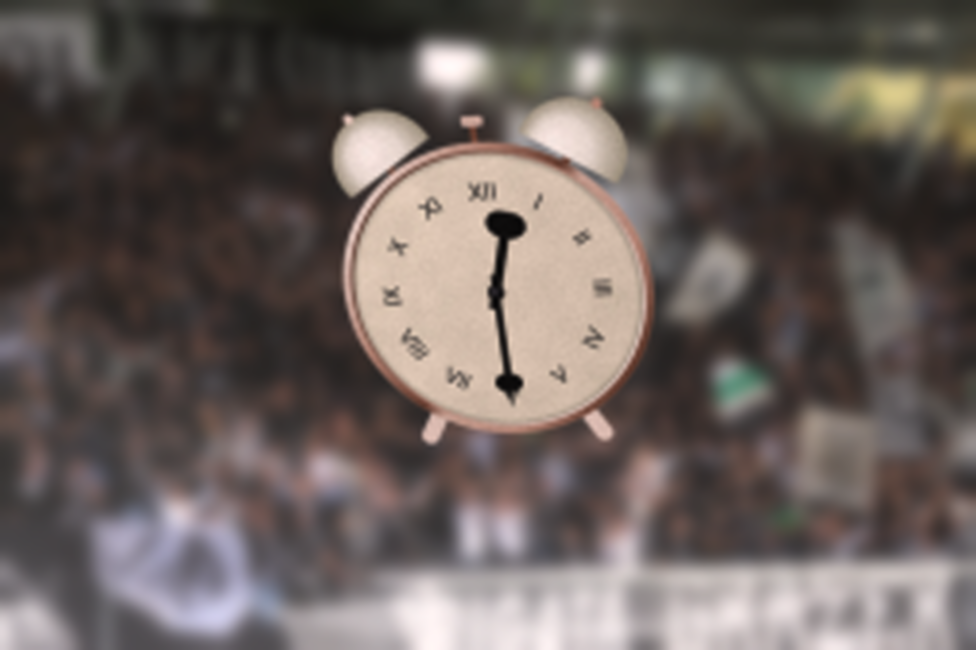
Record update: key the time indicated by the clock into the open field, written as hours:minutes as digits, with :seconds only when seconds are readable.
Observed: 12:30
